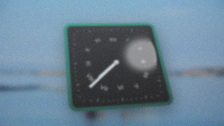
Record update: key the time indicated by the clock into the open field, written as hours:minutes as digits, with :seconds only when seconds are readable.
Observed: 7:38
